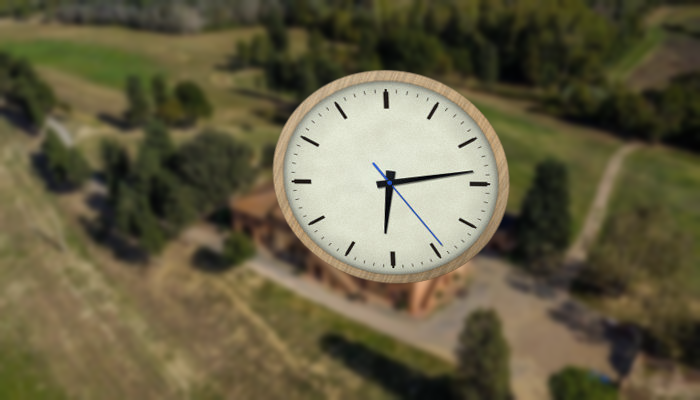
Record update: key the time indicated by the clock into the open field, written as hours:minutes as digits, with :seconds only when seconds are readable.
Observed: 6:13:24
